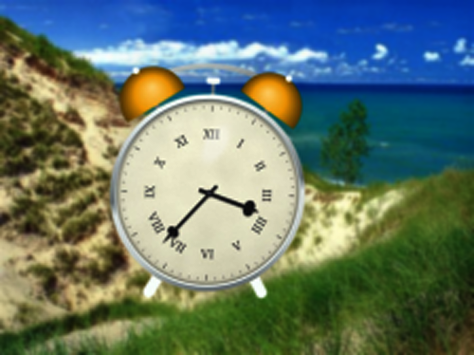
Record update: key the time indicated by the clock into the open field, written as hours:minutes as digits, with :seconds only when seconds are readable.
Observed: 3:37
